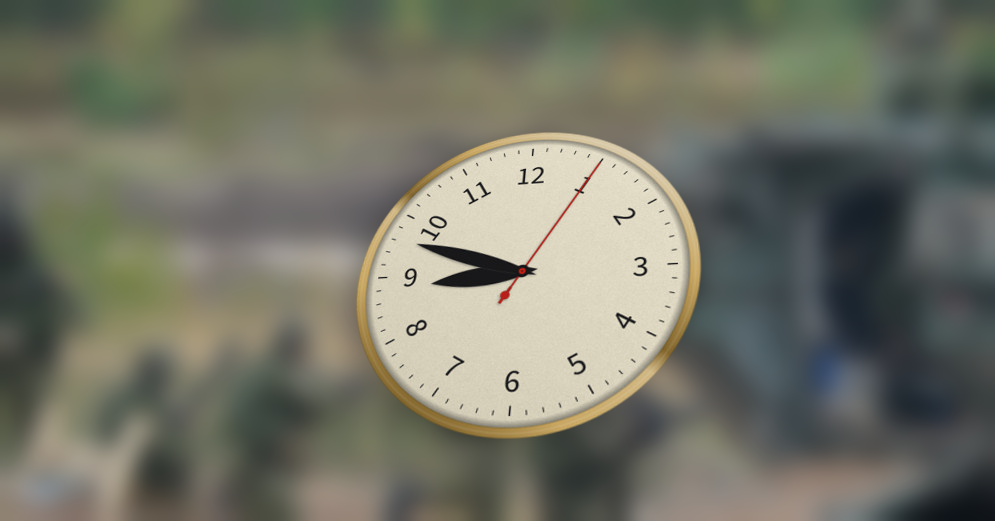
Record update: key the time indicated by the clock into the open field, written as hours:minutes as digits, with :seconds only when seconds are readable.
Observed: 8:48:05
